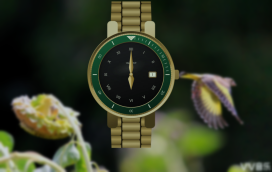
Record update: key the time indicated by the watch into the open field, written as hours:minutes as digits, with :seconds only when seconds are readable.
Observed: 6:00
